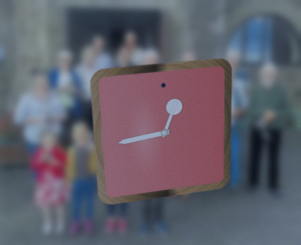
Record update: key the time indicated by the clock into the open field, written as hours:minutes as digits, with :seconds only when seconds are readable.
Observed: 12:44
